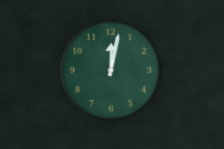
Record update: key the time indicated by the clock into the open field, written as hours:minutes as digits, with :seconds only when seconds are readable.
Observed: 12:02
